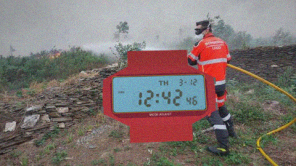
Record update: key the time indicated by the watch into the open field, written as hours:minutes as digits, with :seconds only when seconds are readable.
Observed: 12:42:46
